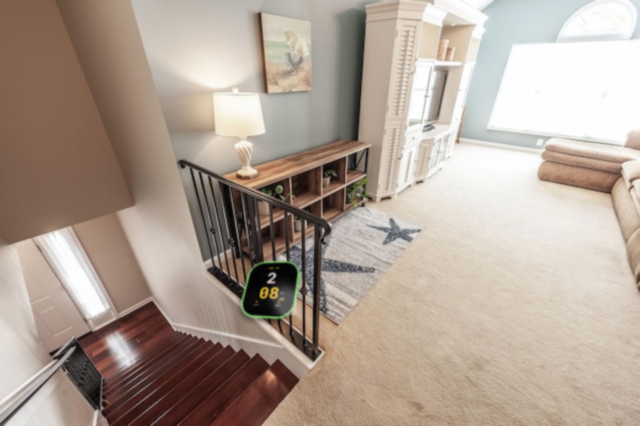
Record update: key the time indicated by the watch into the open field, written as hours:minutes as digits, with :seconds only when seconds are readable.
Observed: 2:08
